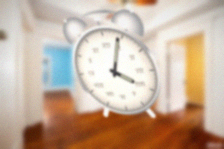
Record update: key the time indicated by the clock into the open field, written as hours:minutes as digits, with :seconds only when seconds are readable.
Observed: 4:04
